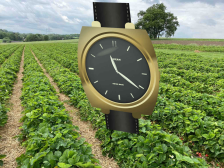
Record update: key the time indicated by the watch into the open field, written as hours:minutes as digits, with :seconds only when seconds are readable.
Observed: 11:21
